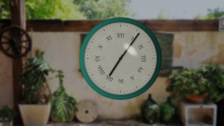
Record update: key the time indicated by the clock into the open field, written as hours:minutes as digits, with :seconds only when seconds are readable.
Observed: 7:06
